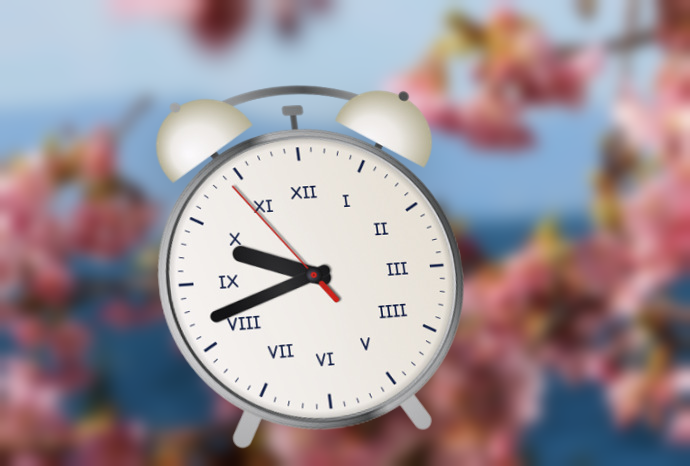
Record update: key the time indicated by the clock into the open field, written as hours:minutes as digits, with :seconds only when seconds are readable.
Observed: 9:41:54
